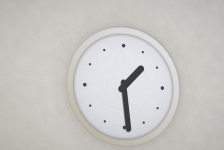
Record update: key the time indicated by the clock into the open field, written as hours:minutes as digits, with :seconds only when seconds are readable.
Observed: 1:29
